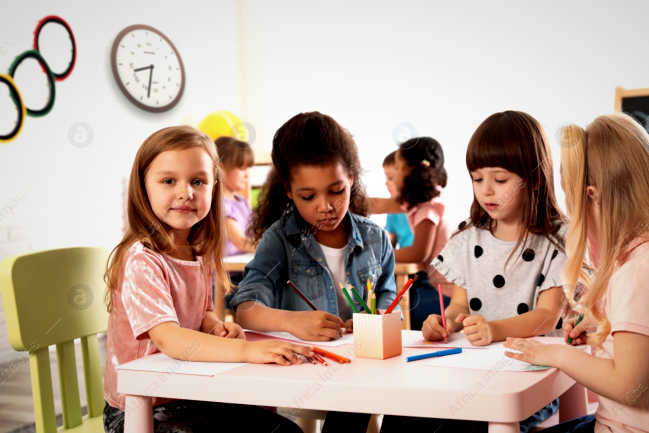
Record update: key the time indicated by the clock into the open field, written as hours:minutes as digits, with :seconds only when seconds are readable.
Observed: 8:33
